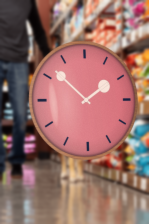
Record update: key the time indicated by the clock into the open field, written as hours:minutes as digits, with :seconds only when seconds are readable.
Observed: 1:52
